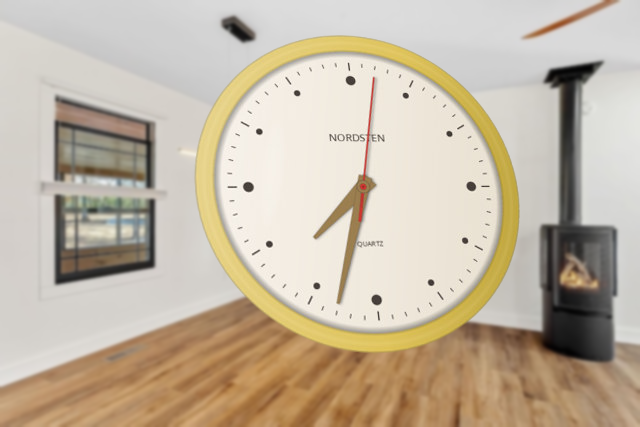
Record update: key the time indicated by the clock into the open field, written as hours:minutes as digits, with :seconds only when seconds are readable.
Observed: 7:33:02
